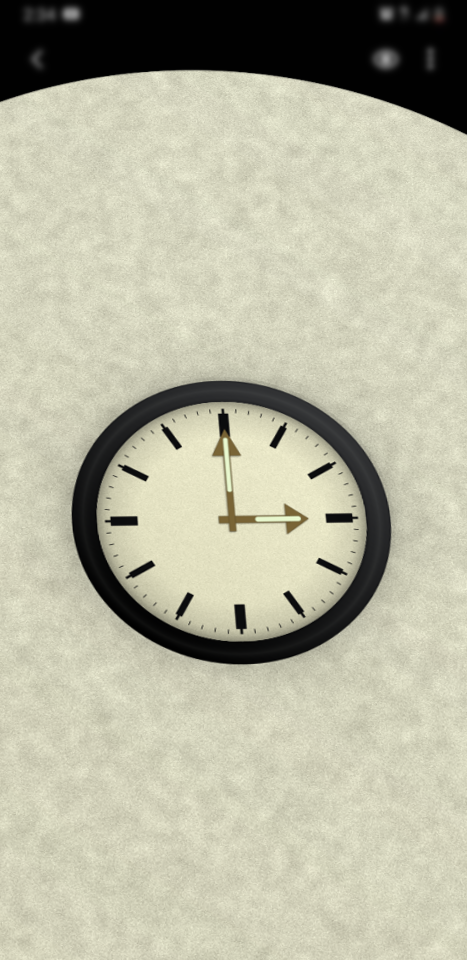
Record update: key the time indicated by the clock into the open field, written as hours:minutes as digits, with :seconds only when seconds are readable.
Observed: 3:00
